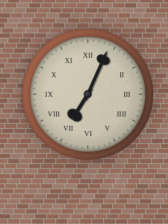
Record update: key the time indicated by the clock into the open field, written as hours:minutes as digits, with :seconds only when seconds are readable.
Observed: 7:04
